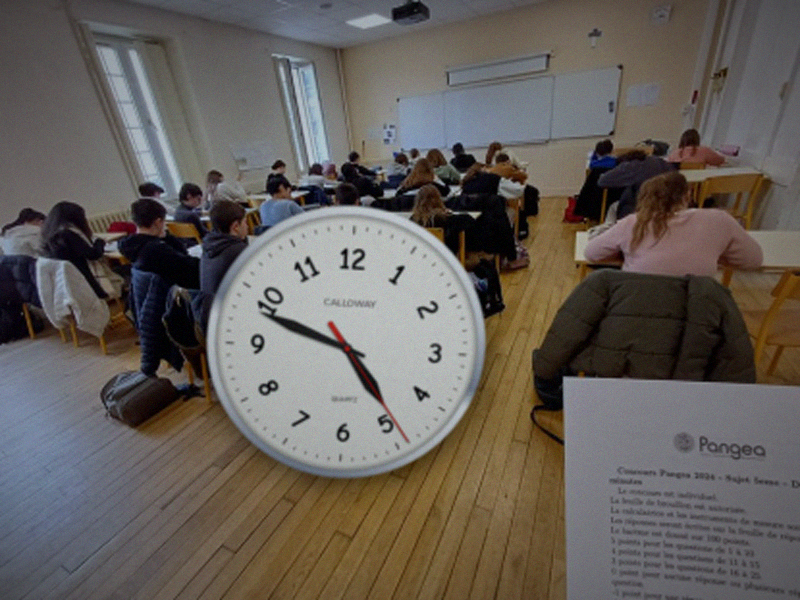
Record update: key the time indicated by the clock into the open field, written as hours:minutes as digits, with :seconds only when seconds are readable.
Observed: 4:48:24
